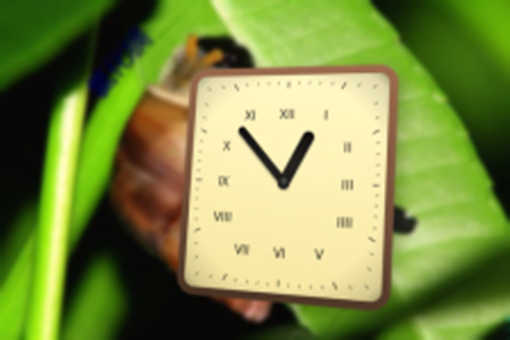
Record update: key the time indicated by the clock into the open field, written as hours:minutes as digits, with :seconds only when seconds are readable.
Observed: 12:53
